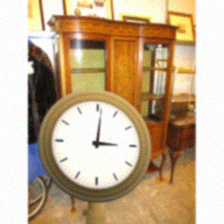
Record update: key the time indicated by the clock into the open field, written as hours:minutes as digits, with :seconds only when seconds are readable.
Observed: 3:01
